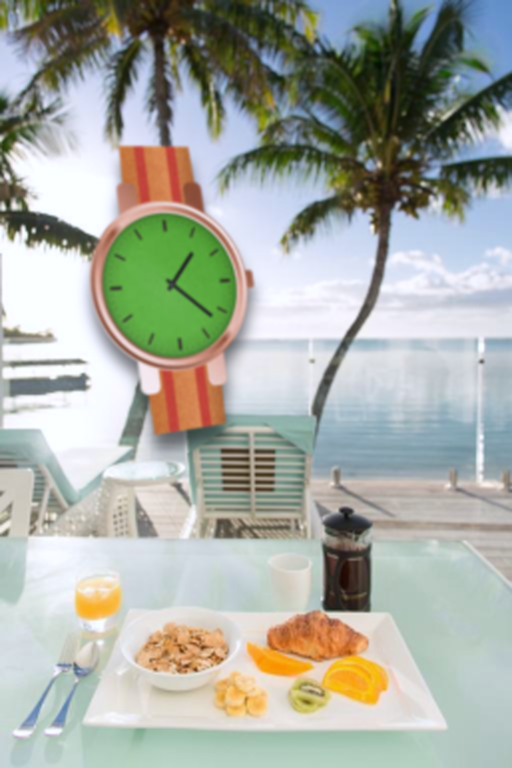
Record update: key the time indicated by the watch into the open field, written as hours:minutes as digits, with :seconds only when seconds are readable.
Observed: 1:22
